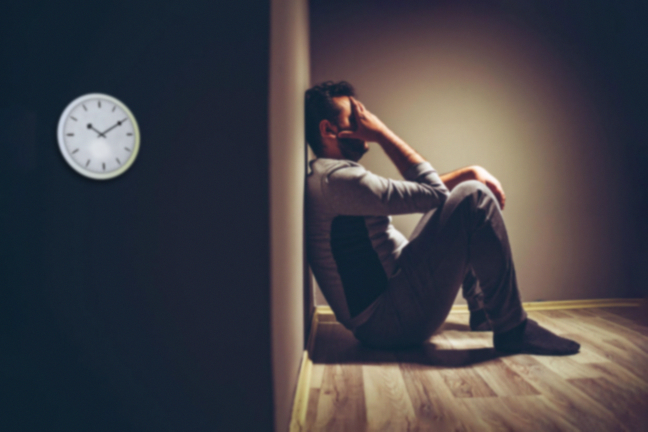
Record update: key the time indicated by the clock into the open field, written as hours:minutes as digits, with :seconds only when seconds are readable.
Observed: 10:10
